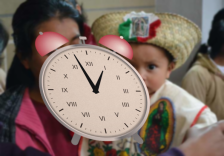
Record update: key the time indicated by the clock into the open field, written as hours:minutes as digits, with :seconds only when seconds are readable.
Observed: 12:57
